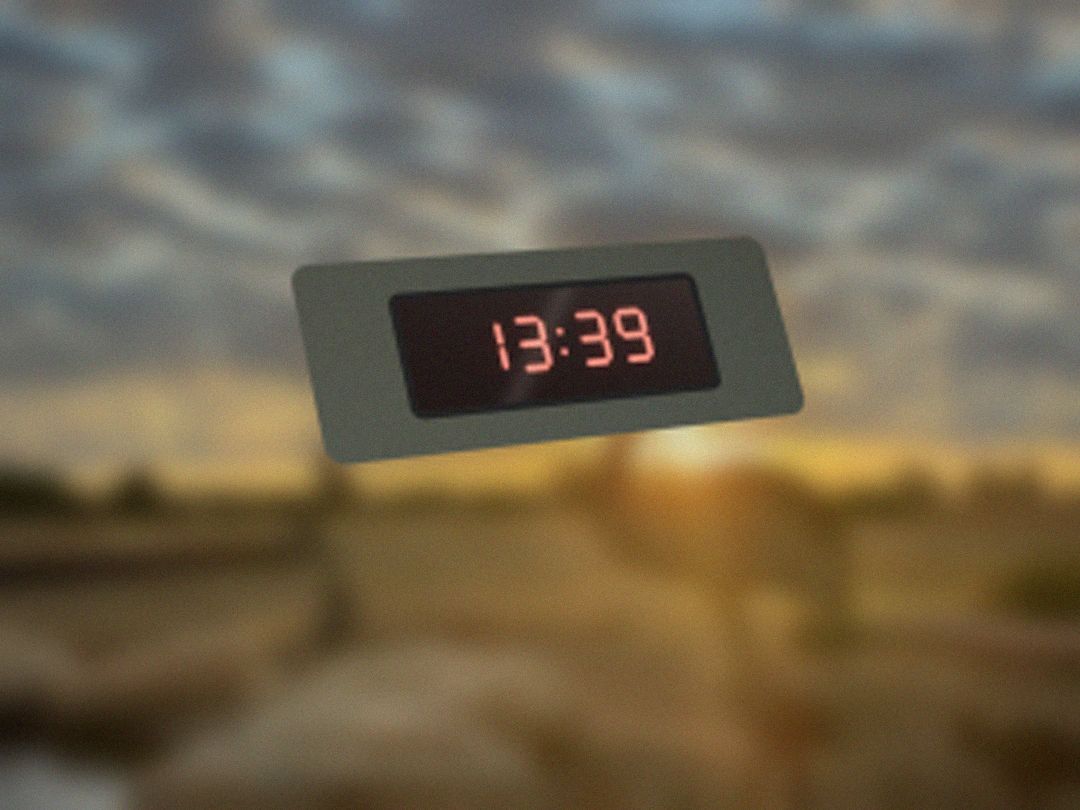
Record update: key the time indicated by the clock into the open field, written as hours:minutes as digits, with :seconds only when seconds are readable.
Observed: 13:39
